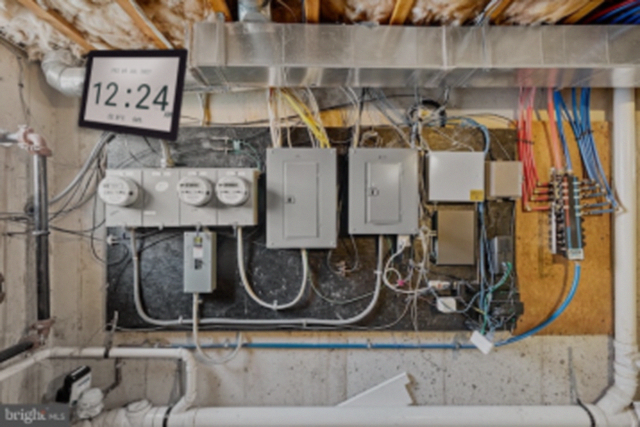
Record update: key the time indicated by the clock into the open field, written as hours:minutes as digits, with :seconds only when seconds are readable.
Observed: 12:24
